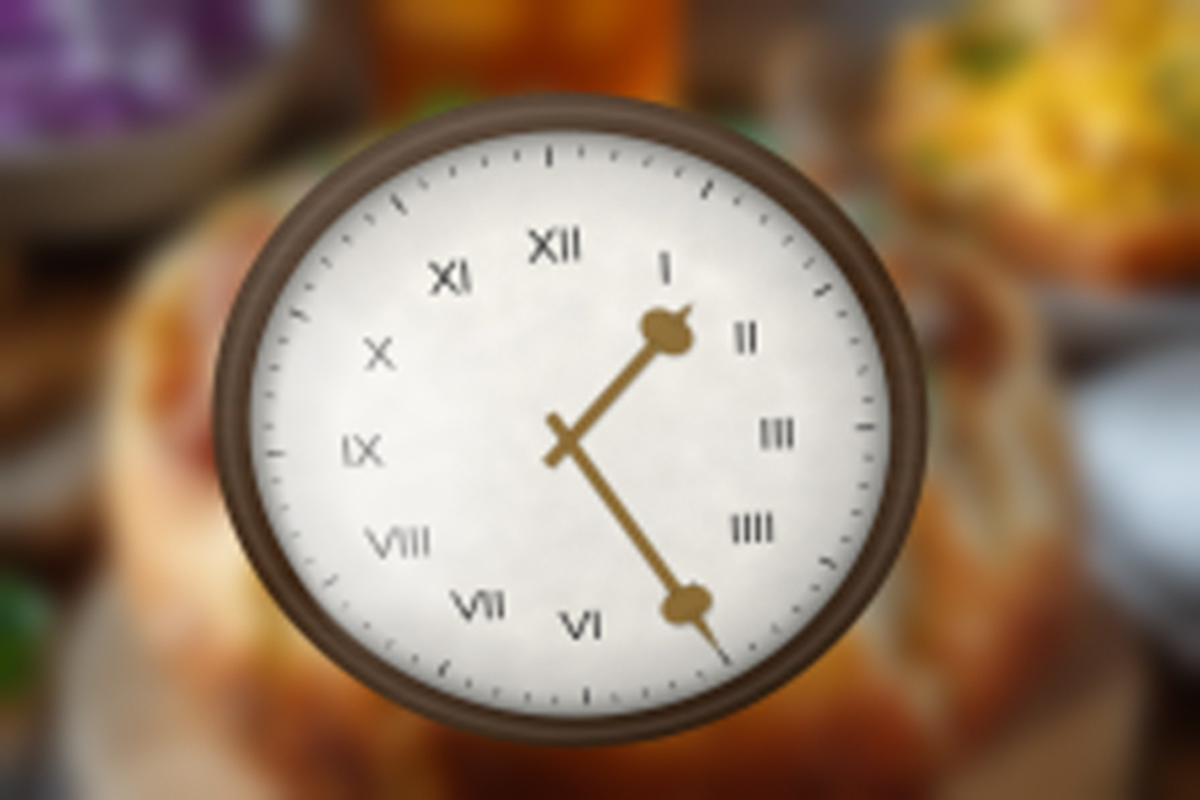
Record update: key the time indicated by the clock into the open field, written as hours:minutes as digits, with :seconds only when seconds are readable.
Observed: 1:25
